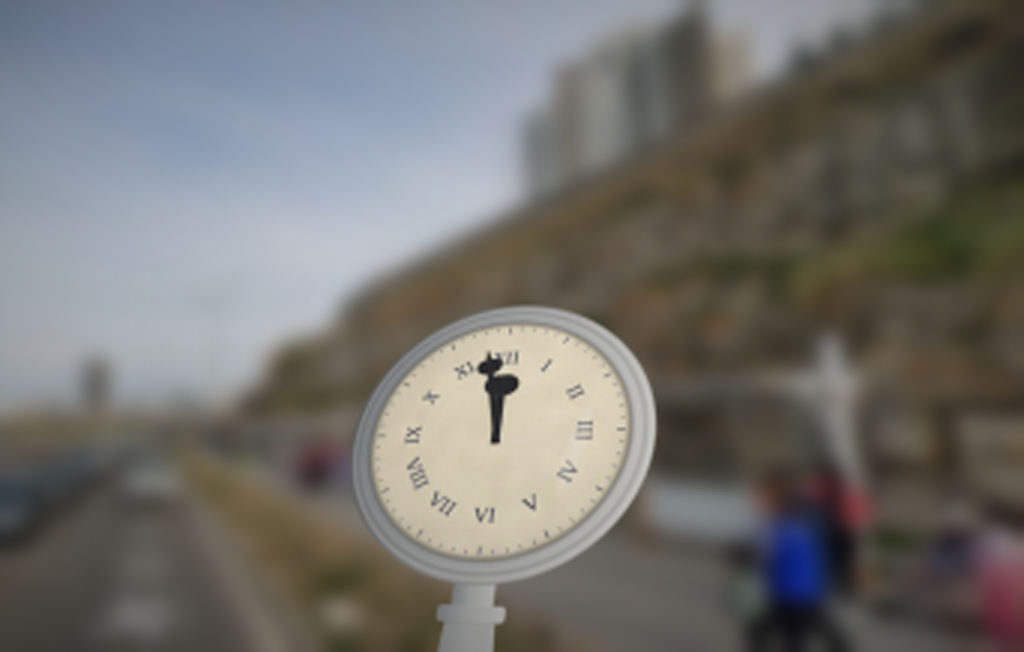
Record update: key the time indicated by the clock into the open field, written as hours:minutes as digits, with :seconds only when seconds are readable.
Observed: 11:58
